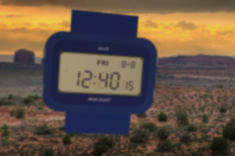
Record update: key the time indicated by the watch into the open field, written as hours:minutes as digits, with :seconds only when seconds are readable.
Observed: 12:40
